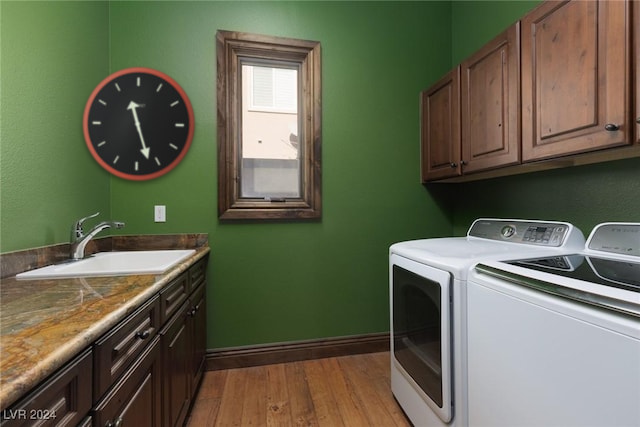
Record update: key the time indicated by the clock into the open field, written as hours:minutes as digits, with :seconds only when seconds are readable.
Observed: 11:27
